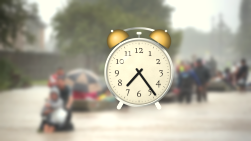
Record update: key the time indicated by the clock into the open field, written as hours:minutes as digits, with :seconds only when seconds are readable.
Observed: 7:24
